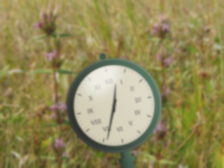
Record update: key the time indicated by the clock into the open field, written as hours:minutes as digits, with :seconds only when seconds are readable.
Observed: 12:34
